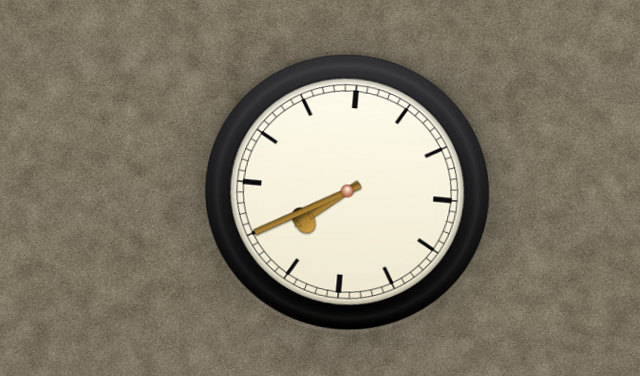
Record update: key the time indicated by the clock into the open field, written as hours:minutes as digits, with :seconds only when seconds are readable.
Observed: 7:40
